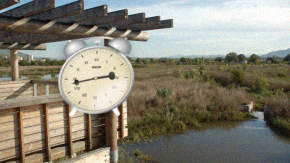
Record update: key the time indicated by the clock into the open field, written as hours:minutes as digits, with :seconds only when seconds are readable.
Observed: 2:43
